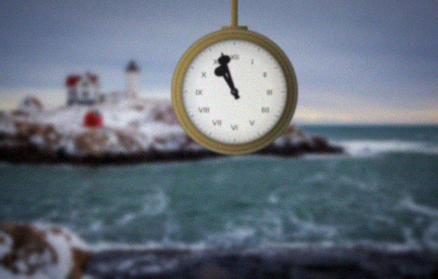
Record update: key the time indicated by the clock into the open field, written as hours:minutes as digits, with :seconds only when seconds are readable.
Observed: 10:57
